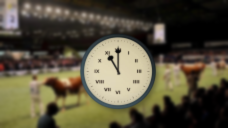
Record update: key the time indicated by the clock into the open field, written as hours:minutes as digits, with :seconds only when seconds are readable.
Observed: 11:00
